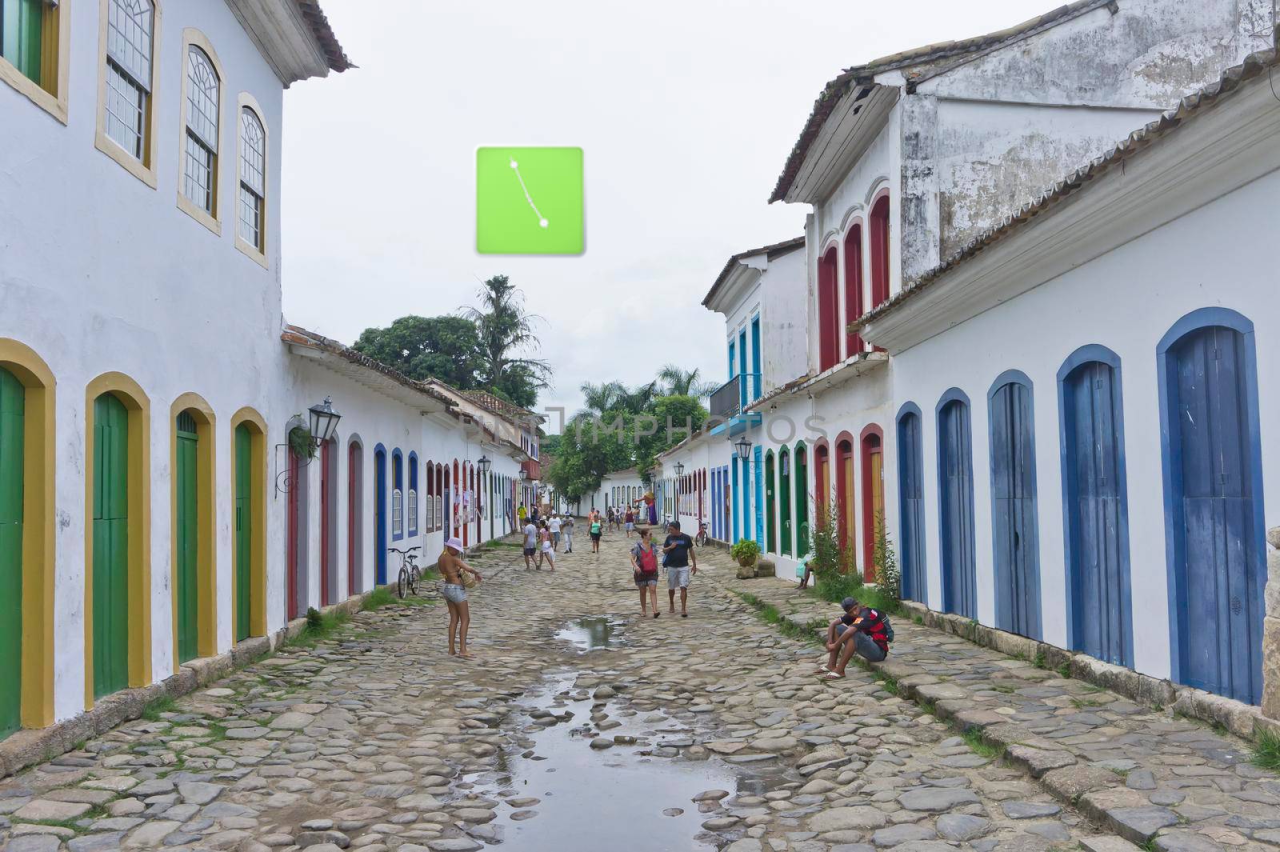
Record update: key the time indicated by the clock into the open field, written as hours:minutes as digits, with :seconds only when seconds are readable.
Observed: 4:56
